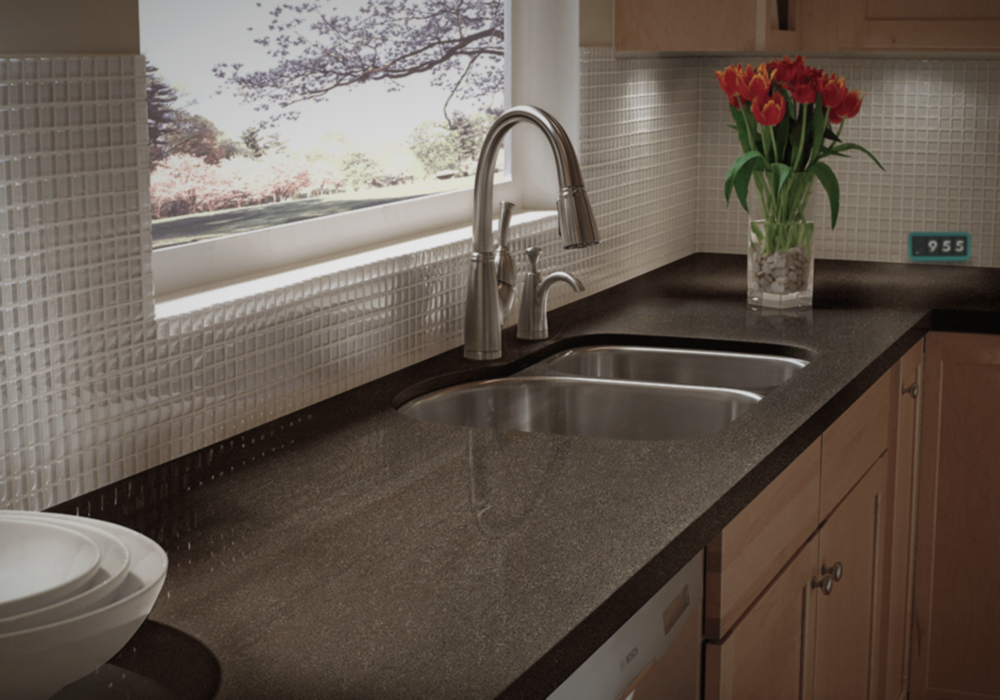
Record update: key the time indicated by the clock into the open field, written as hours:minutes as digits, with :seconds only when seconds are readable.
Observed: 9:55
